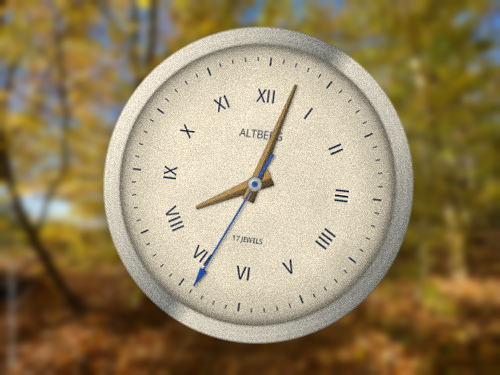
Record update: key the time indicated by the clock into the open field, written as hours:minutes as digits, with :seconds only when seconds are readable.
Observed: 8:02:34
